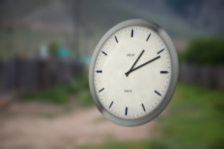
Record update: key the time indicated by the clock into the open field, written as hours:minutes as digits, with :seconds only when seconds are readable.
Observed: 1:11
